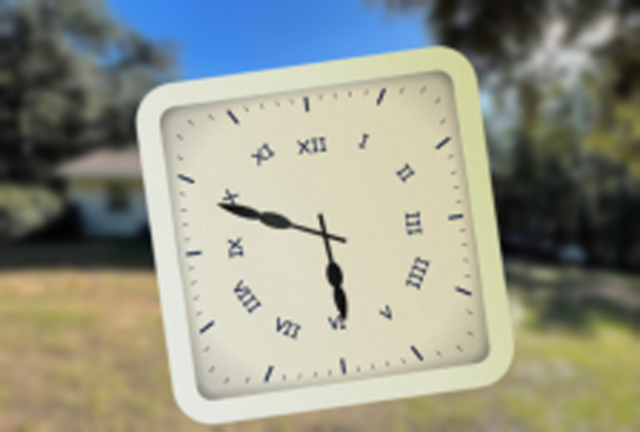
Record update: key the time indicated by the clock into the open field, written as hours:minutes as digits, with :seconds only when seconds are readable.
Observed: 5:49
